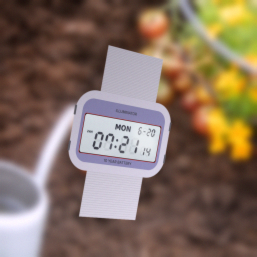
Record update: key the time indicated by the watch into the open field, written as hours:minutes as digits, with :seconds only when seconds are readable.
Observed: 7:21:14
